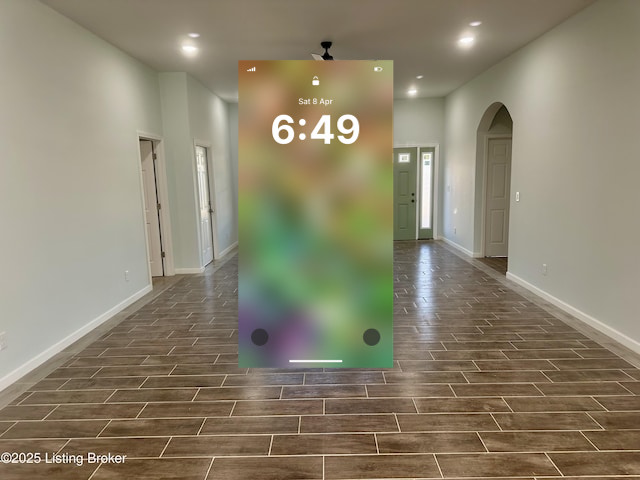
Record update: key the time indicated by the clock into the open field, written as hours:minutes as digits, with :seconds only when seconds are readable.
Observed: 6:49
